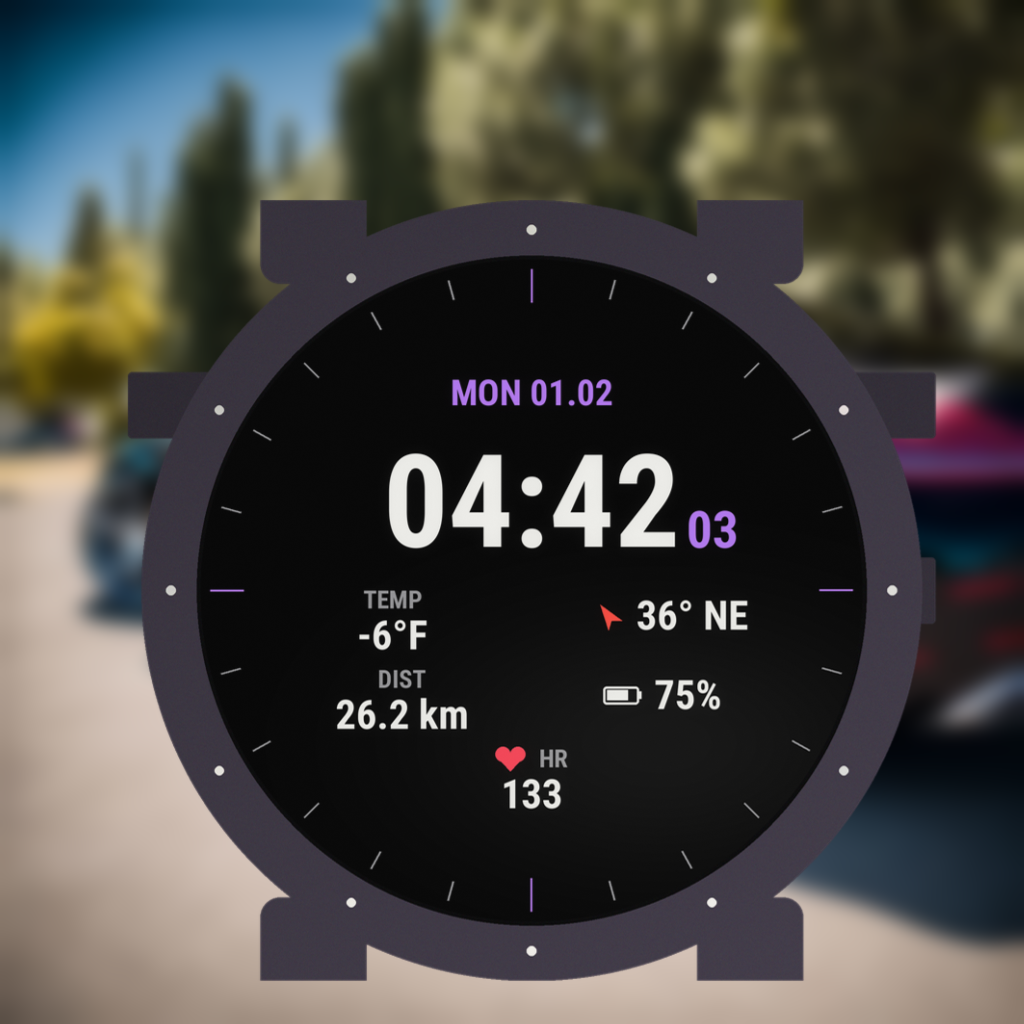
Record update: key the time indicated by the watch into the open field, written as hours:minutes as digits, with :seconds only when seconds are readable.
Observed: 4:42:03
